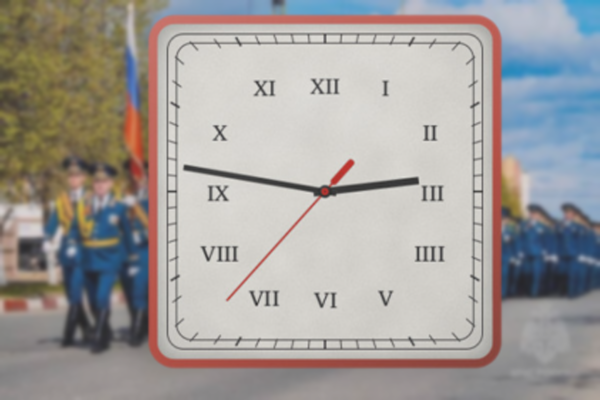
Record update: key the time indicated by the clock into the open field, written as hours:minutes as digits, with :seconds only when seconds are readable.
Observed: 2:46:37
